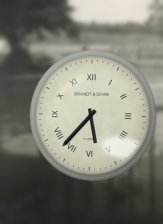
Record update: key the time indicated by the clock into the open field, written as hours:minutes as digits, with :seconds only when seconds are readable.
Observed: 5:37
